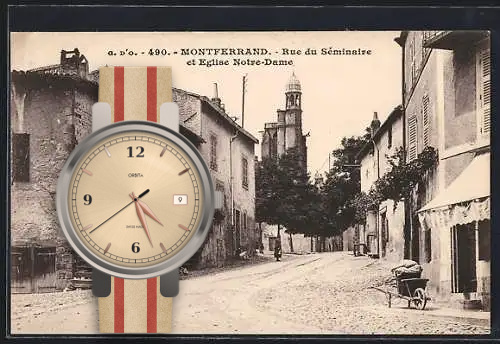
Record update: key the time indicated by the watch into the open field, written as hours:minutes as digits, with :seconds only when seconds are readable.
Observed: 4:26:39
